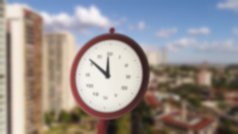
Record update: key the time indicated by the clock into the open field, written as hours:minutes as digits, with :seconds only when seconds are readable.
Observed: 11:51
